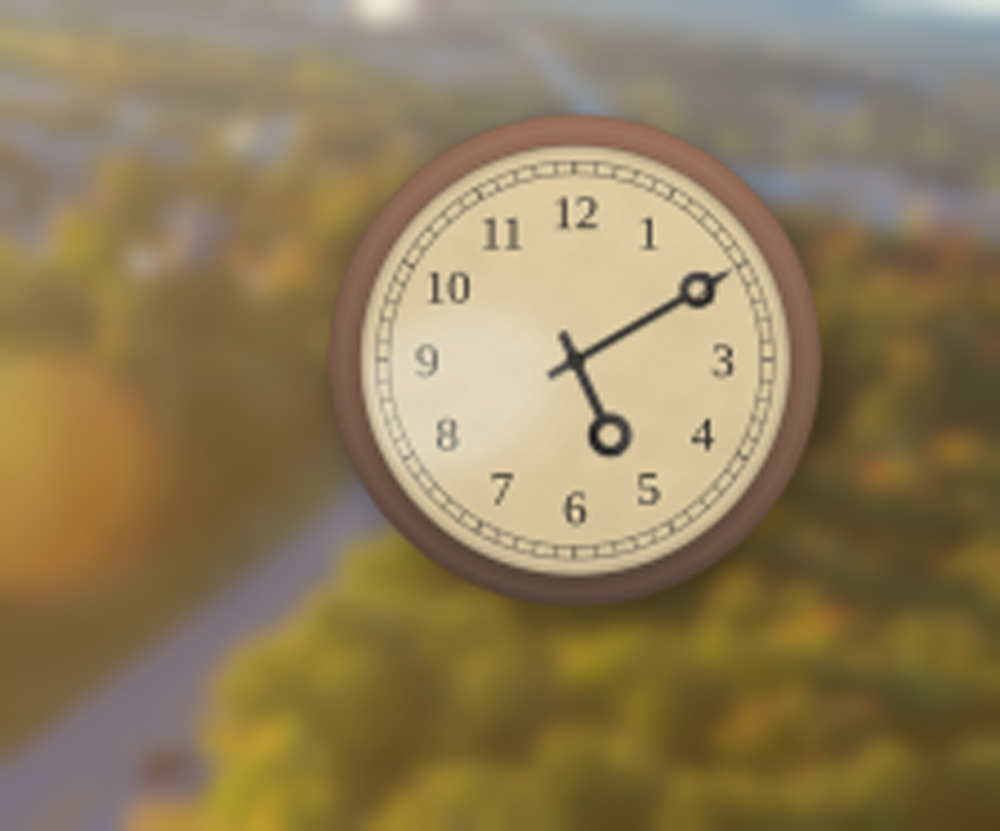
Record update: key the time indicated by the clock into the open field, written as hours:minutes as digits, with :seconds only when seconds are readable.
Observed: 5:10
